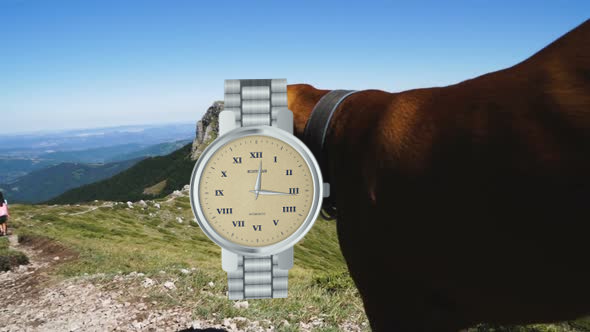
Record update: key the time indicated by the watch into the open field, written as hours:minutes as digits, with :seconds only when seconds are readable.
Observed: 12:16
